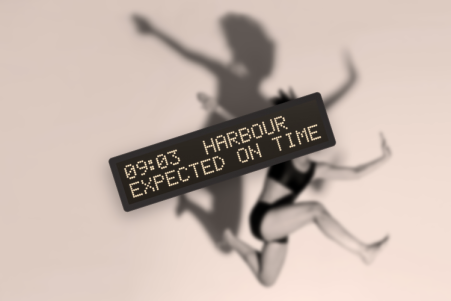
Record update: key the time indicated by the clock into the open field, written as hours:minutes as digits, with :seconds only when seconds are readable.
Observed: 9:03
